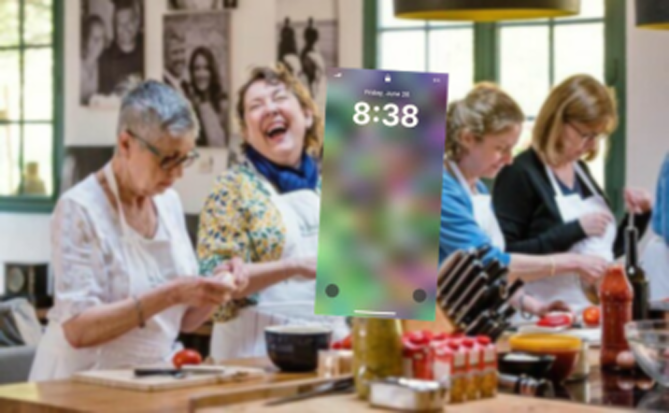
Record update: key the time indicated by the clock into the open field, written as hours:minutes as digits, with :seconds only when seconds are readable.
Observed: 8:38
